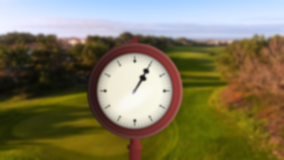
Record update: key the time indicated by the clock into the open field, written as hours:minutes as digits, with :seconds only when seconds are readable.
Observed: 1:05
